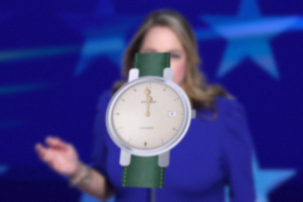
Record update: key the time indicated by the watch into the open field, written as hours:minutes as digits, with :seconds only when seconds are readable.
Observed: 11:59
